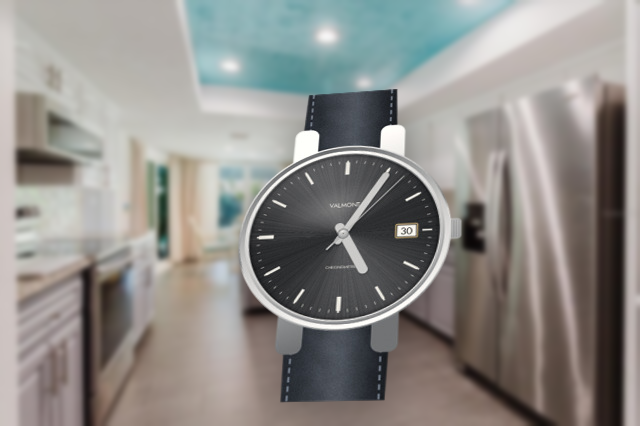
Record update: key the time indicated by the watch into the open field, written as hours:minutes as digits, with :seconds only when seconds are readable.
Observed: 5:05:07
